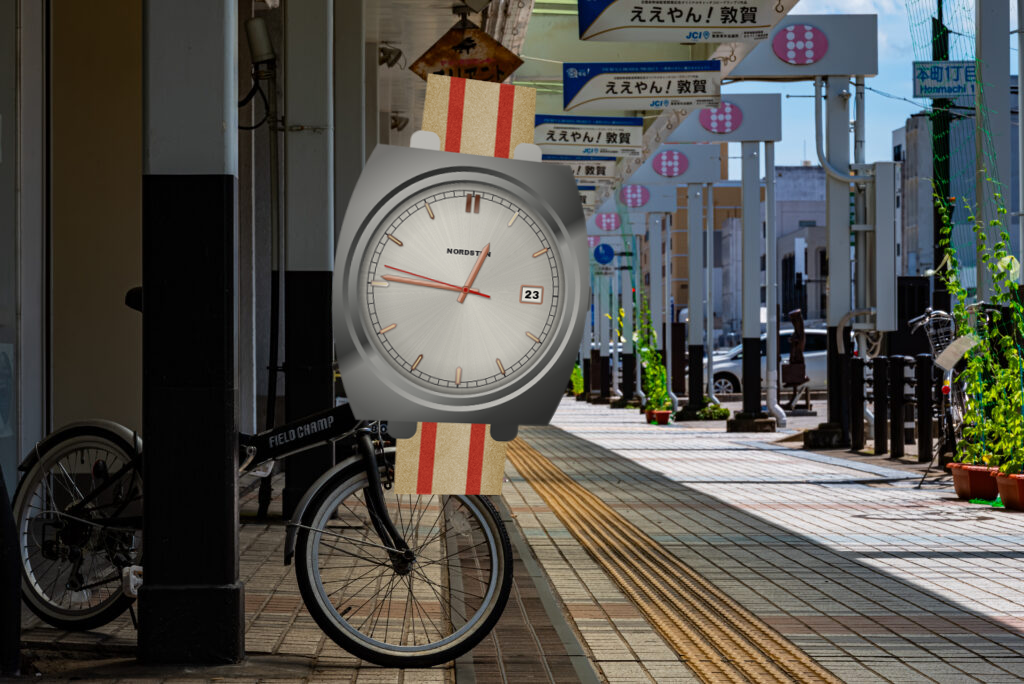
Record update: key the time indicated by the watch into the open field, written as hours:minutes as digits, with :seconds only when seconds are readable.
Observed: 12:45:47
